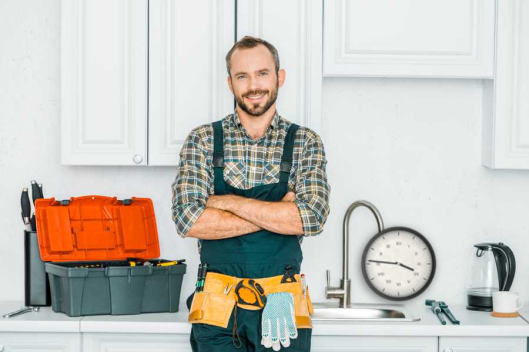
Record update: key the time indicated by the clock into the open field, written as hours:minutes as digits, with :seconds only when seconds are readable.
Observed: 3:46
